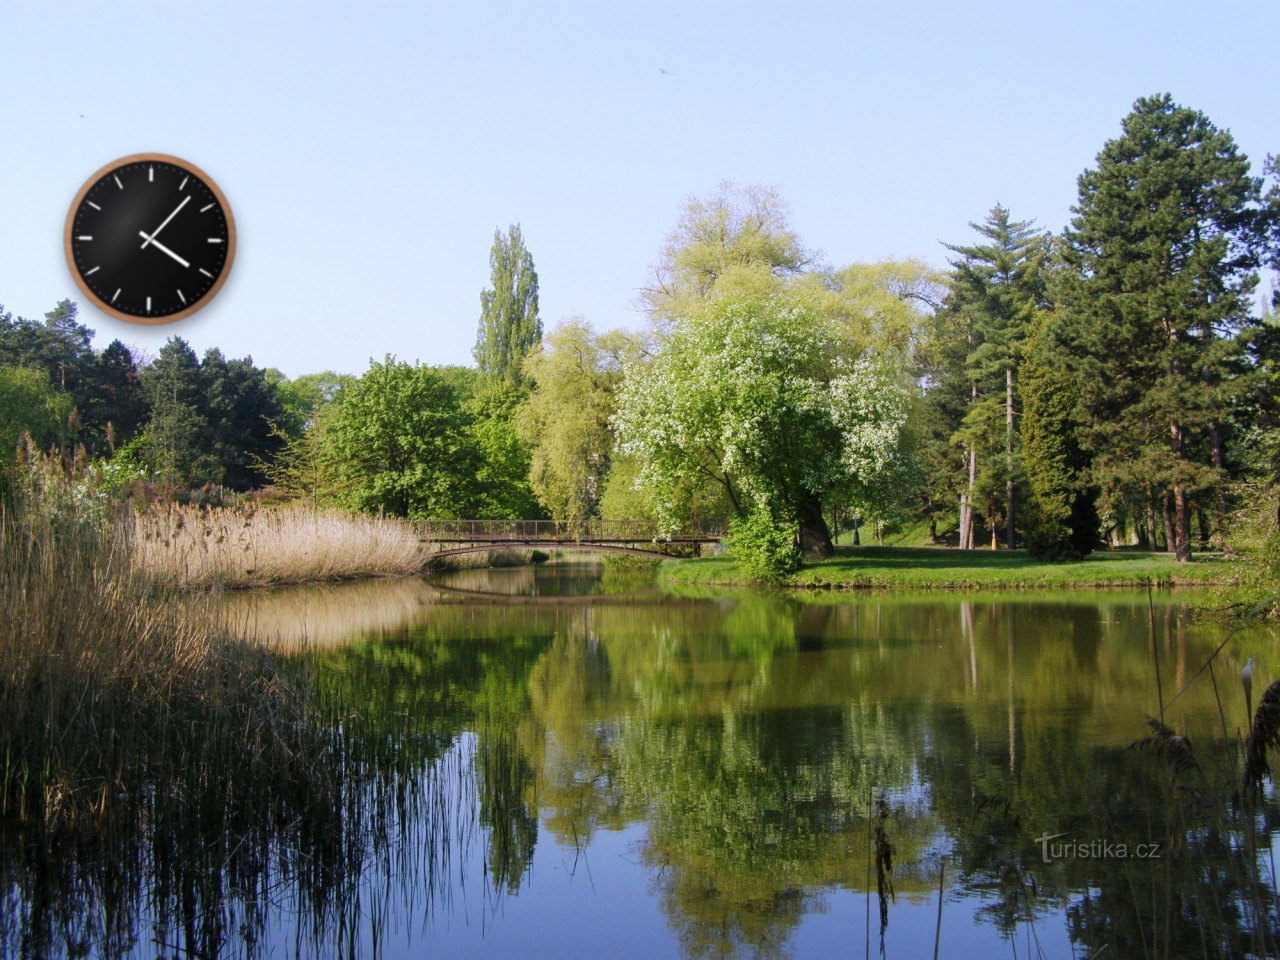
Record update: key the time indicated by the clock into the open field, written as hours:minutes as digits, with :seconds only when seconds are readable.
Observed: 4:07
